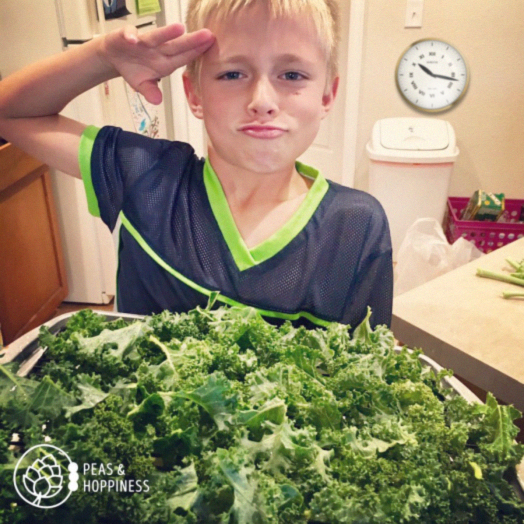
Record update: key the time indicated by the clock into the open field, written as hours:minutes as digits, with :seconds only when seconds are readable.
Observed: 10:17
